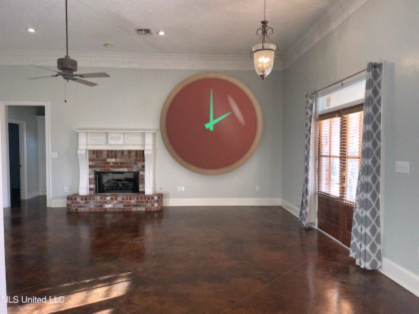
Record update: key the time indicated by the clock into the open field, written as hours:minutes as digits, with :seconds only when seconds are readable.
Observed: 2:00
